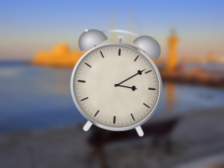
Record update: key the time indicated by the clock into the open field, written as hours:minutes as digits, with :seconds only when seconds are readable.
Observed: 3:09
